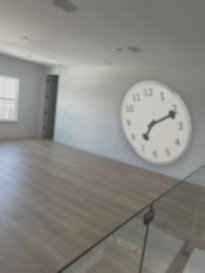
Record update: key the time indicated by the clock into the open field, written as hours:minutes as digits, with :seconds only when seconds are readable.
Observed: 7:11
